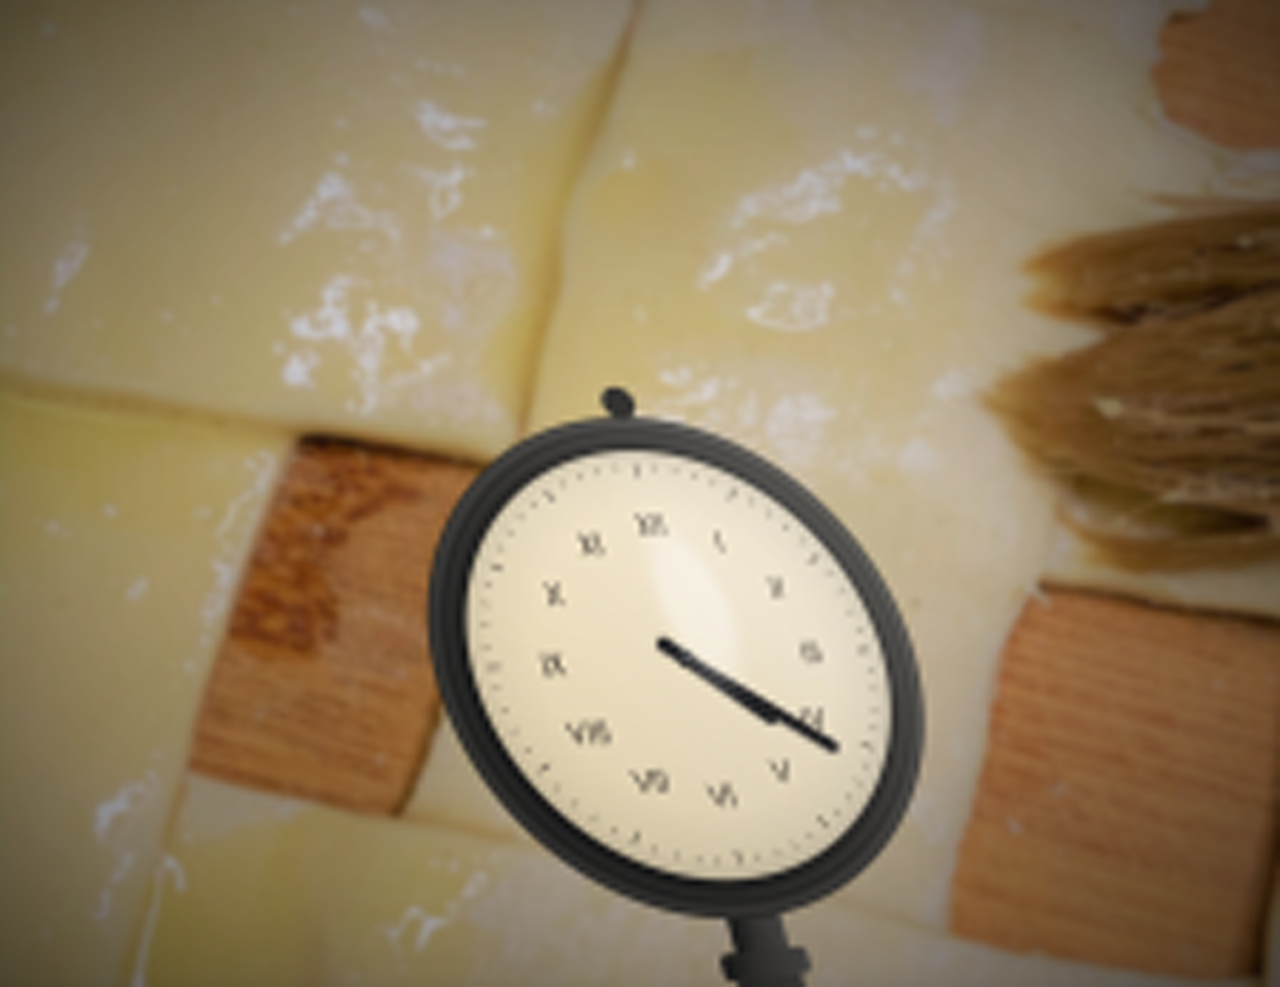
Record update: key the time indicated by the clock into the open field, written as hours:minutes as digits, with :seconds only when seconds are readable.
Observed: 4:21
